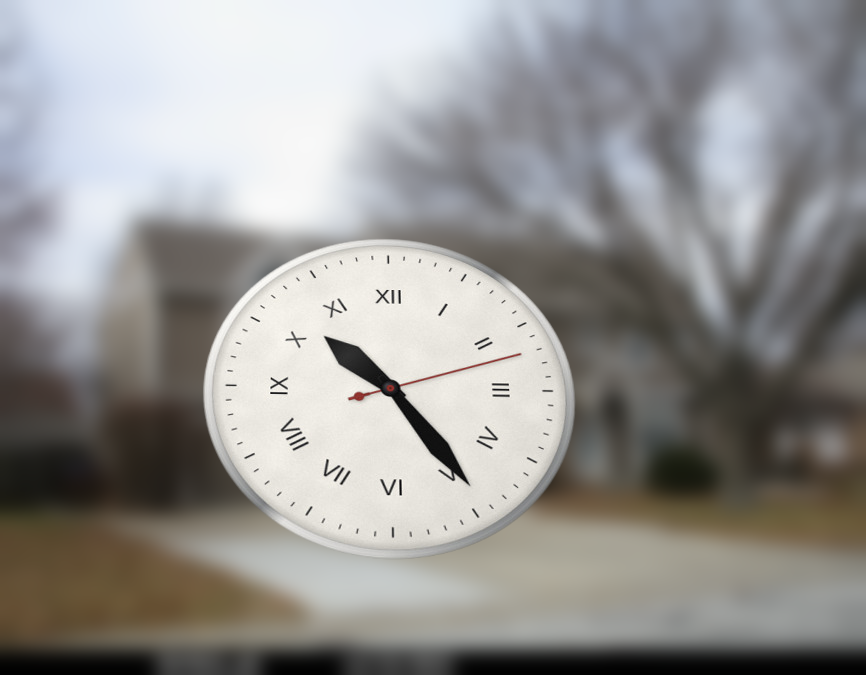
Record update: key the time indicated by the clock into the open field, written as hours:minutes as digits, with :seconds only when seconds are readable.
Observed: 10:24:12
